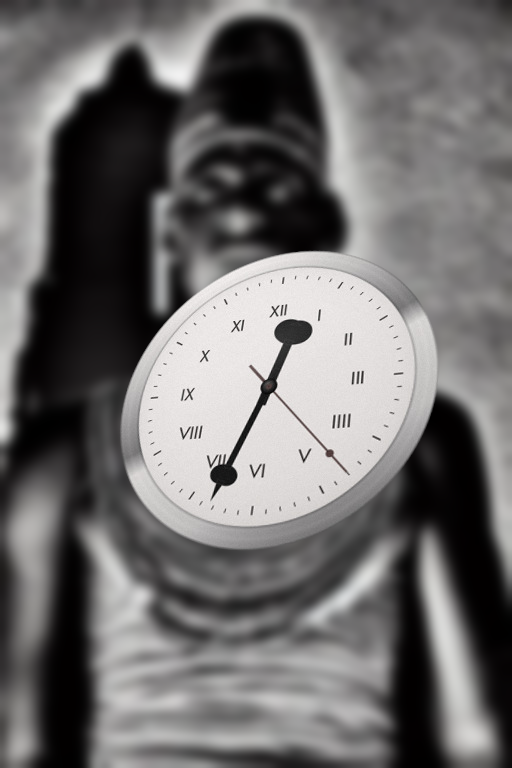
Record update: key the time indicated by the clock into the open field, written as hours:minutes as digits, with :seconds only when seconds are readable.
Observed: 12:33:23
